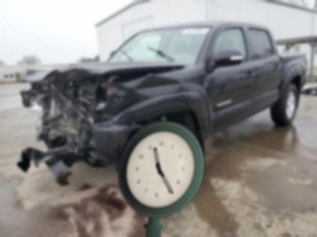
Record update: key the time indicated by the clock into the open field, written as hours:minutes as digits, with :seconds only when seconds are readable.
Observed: 11:24
